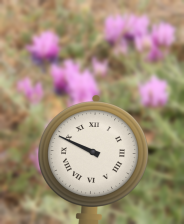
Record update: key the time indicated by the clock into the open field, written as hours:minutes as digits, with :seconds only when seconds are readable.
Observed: 9:49
